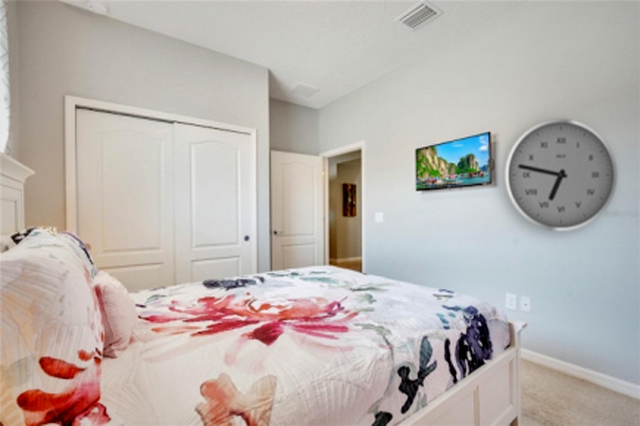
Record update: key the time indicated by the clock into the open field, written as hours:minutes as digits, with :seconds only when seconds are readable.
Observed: 6:47
